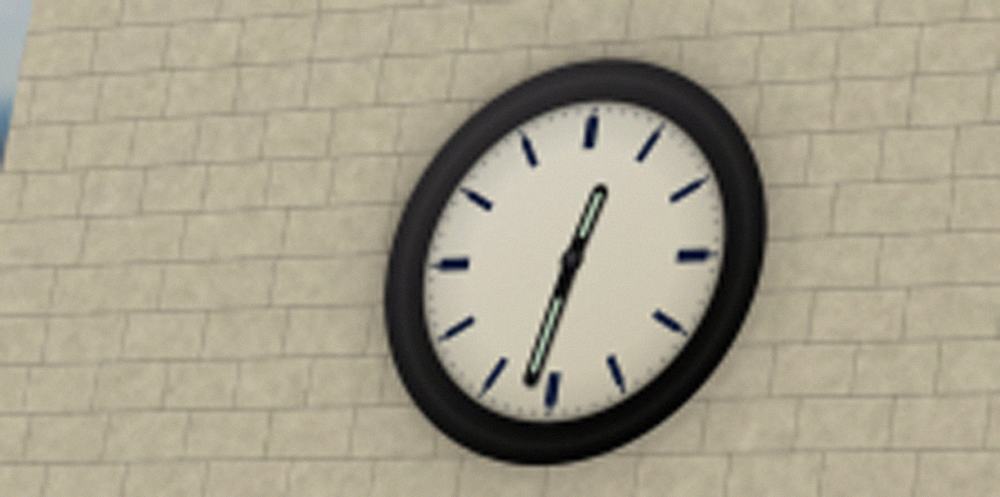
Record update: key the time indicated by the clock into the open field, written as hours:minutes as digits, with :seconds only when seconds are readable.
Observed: 12:32
